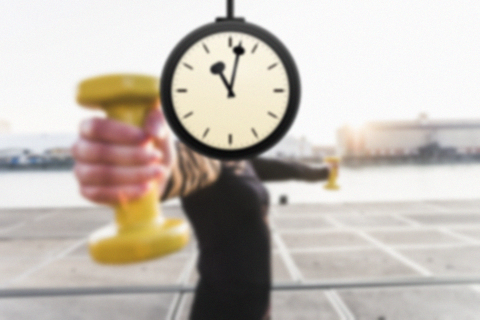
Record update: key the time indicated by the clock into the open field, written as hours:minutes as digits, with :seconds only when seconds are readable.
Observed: 11:02
